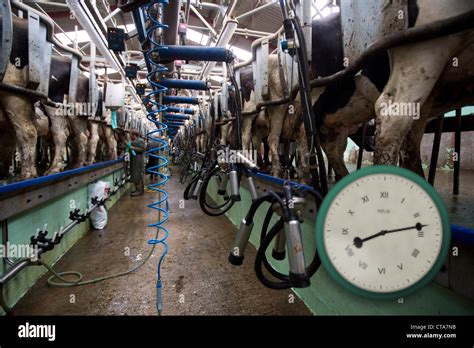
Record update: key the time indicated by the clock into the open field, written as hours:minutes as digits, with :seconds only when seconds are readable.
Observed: 8:13
